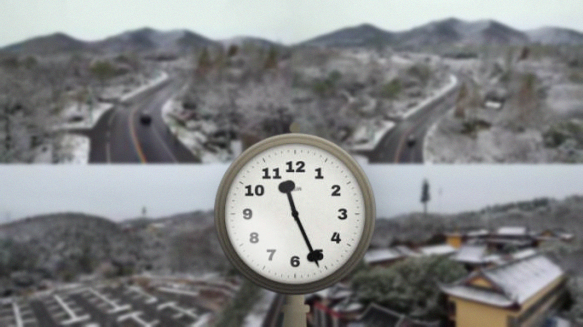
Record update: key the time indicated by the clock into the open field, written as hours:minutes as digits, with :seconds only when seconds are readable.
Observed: 11:26
